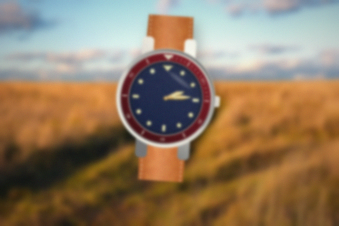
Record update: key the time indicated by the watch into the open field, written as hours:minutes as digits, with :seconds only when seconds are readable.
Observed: 2:14
